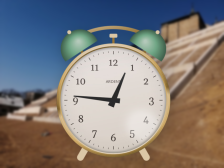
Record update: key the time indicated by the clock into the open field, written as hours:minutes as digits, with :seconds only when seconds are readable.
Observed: 12:46
